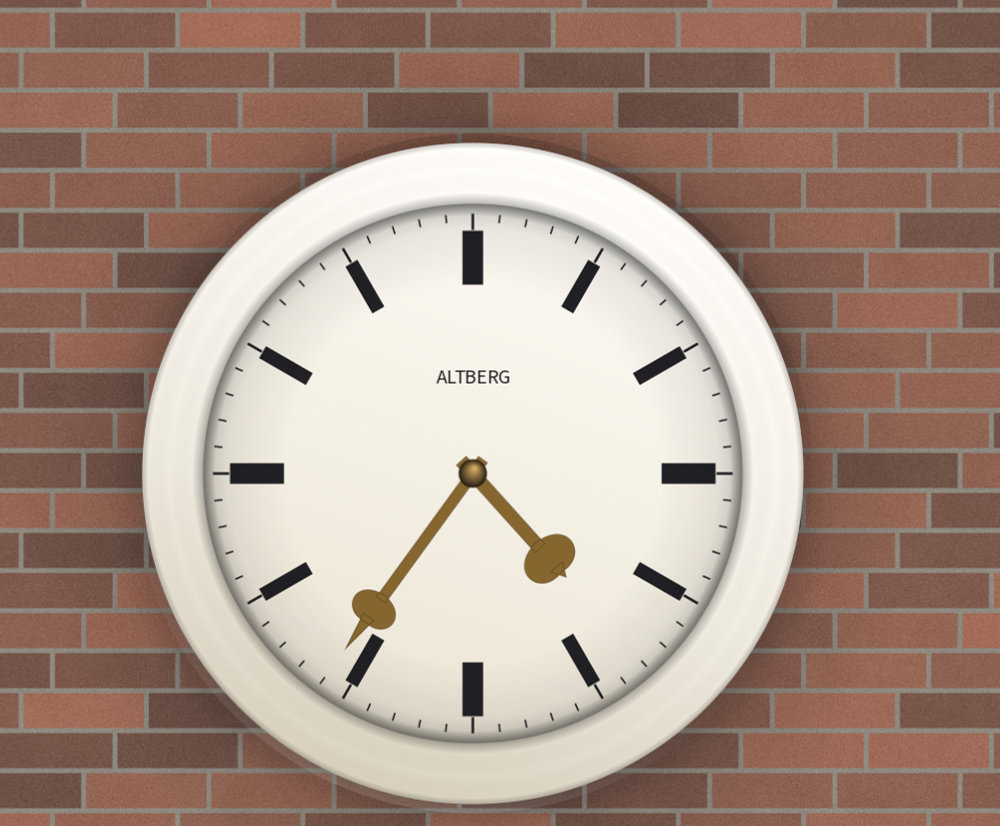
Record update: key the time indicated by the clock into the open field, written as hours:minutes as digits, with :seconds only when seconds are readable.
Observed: 4:36
